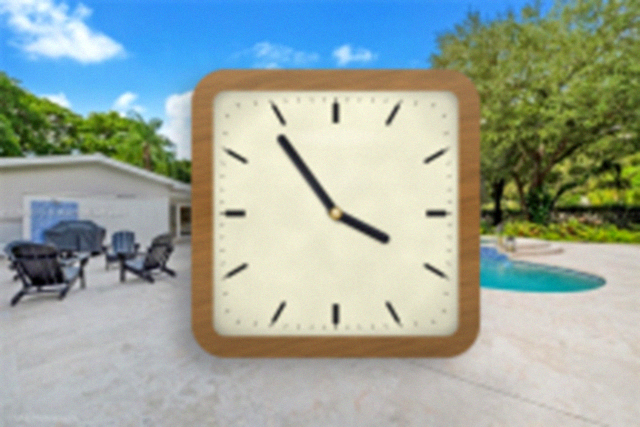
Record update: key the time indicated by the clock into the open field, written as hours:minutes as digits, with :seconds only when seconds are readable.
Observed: 3:54
